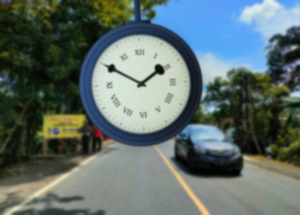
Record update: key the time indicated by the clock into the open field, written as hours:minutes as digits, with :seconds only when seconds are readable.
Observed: 1:50
